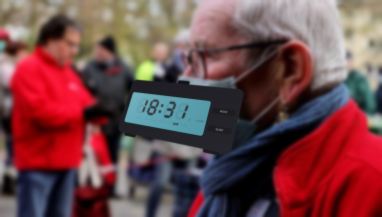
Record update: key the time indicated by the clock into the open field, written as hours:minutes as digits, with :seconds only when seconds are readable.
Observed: 18:31
